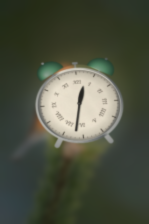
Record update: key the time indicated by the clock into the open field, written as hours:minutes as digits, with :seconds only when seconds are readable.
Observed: 12:32
